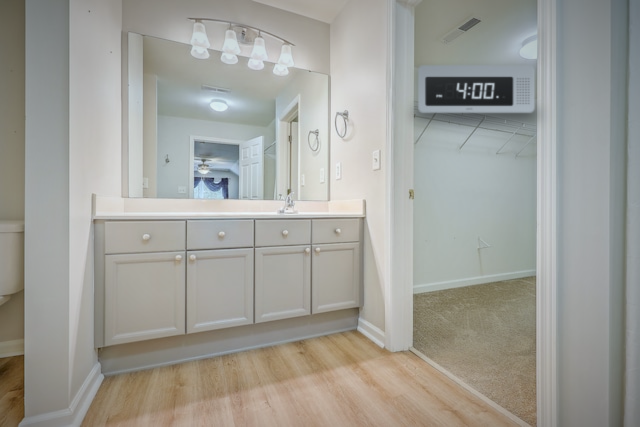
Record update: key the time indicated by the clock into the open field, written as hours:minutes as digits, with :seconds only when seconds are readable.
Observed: 4:00
